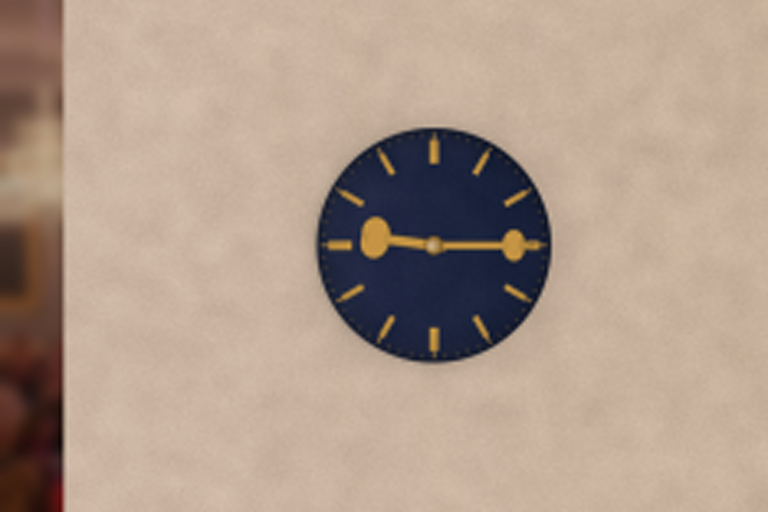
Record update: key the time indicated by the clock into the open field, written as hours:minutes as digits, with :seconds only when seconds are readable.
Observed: 9:15
